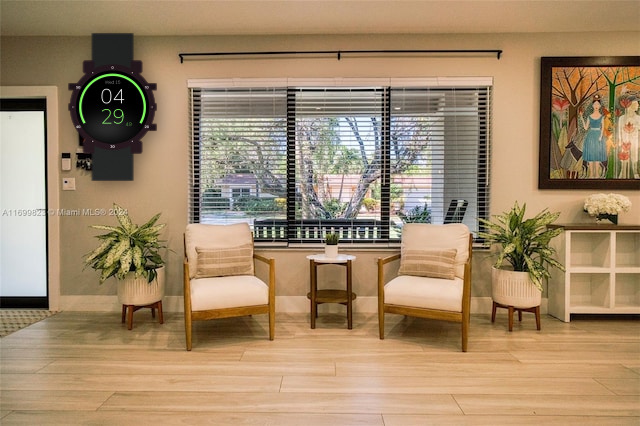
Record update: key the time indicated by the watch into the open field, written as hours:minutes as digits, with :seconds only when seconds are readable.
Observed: 4:29
